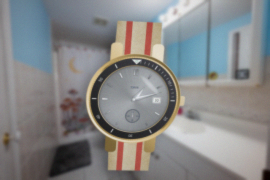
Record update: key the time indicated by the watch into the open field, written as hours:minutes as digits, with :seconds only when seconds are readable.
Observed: 1:12
